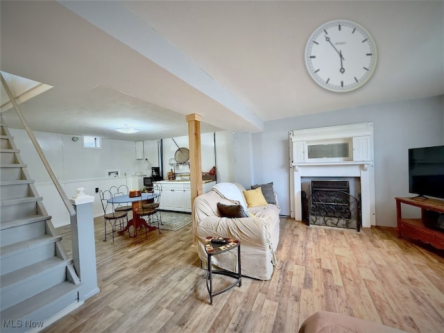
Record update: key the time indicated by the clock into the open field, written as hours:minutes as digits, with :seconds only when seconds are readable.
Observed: 5:54
